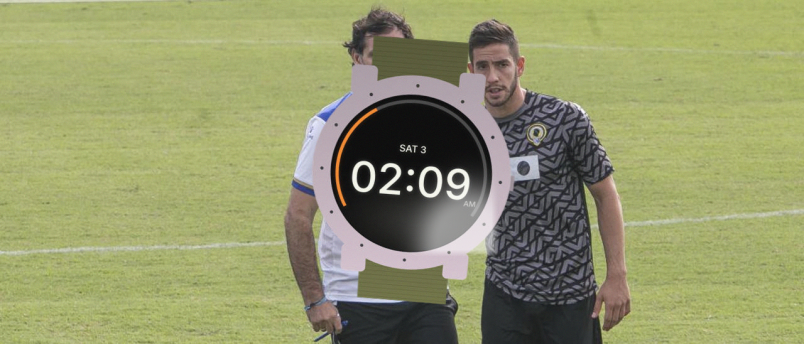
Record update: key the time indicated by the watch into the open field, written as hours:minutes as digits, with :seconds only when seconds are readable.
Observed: 2:09
